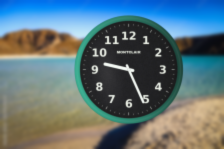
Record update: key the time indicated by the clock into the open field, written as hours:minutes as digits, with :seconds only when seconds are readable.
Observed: 9:26
